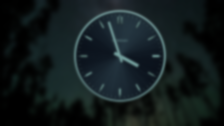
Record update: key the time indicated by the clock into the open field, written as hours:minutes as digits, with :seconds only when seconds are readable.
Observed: 3:57
